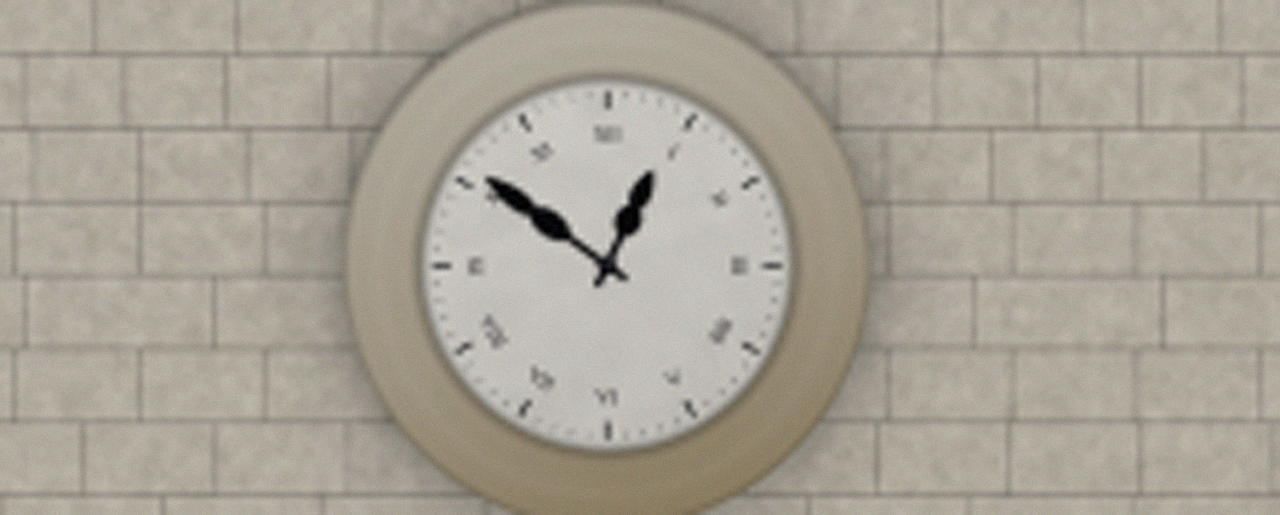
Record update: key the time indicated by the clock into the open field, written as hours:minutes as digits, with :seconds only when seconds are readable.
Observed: 12:51
